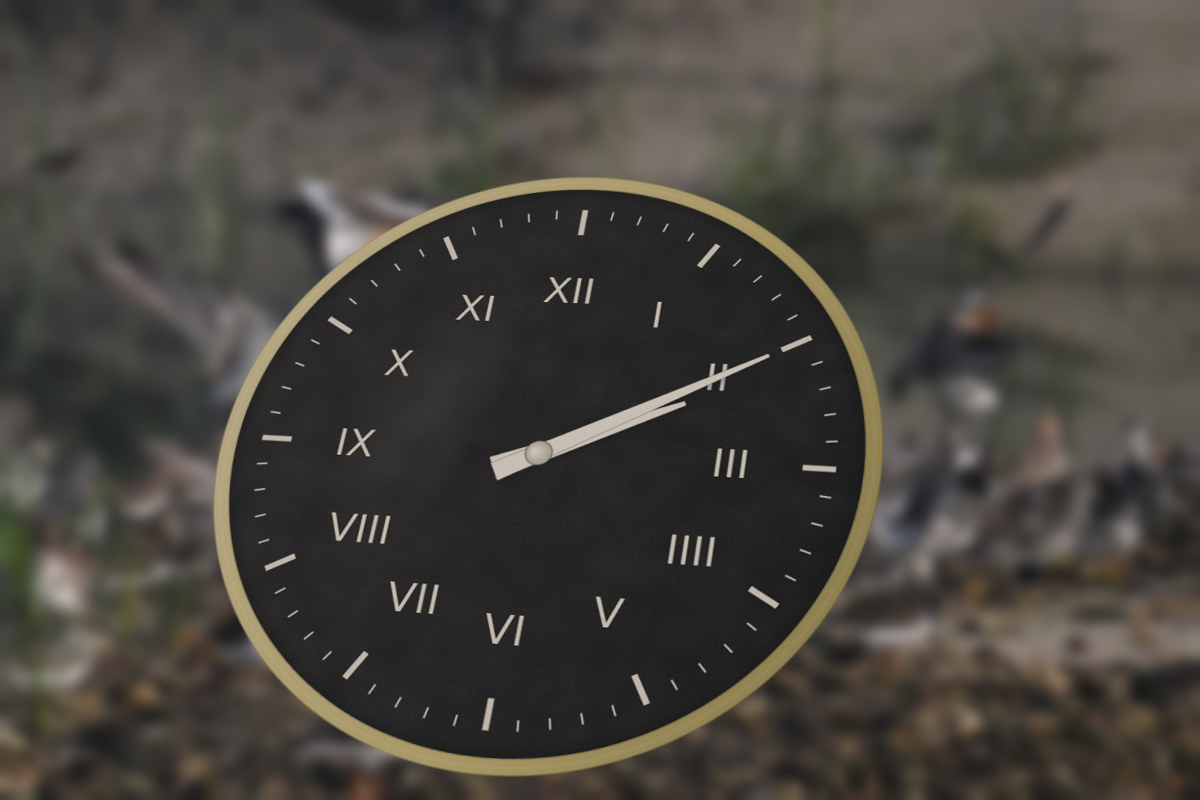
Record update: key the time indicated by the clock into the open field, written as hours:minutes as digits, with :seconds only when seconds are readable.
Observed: 2:10
